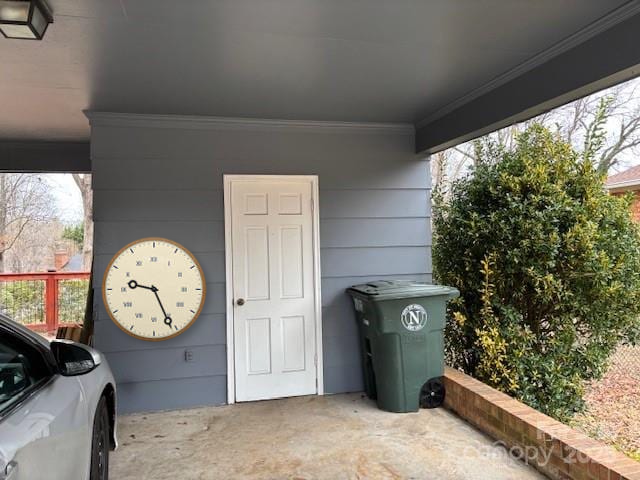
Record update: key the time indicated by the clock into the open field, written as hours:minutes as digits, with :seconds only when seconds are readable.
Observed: 9:26
